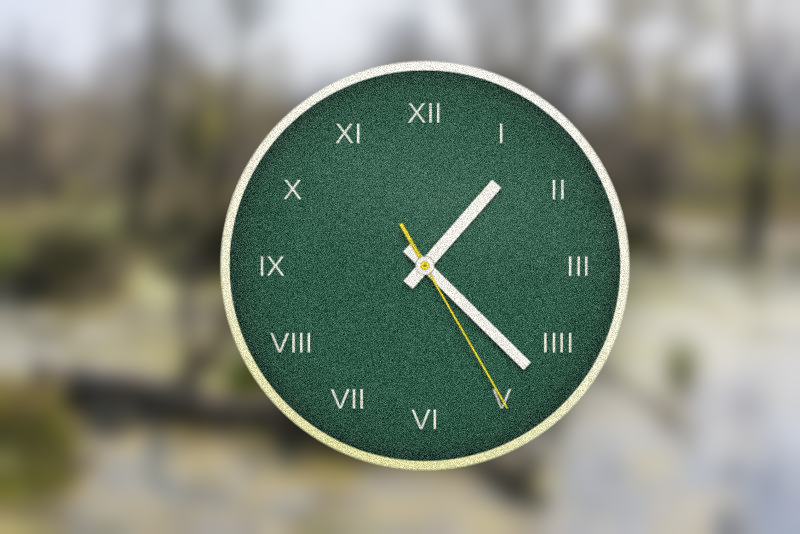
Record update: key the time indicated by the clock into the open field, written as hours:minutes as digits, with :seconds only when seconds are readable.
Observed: 1:22:25
